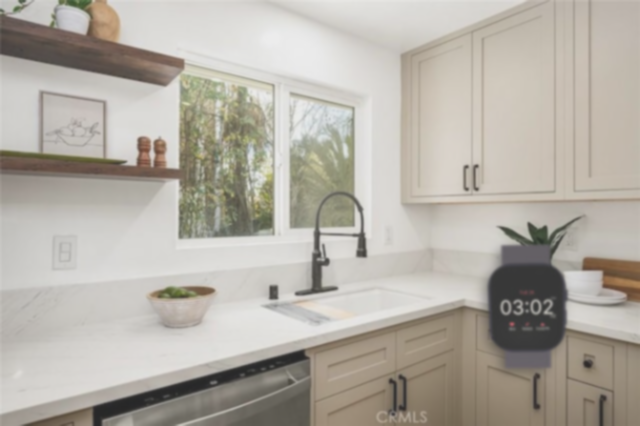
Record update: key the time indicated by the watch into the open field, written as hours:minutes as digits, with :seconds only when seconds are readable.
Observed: 3:02
